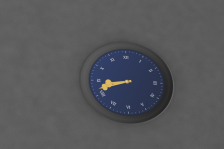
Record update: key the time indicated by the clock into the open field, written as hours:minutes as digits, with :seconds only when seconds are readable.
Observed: 8:42
